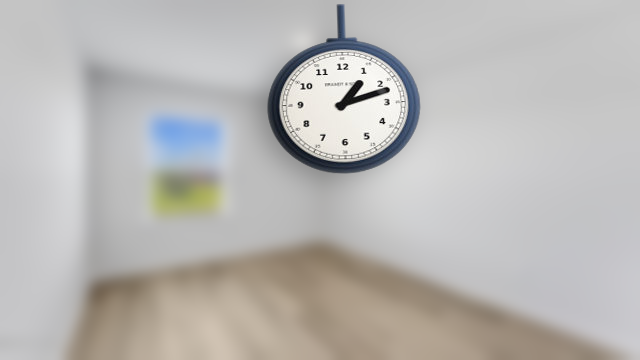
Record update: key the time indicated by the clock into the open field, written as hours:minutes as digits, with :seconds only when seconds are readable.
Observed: 1:12
